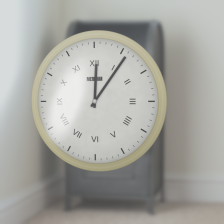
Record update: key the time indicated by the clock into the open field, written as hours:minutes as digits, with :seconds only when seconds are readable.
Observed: 12:06
